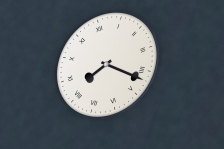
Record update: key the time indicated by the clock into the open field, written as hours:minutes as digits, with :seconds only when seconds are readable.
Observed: 8:22
